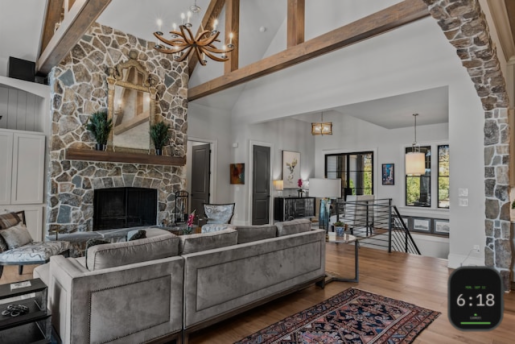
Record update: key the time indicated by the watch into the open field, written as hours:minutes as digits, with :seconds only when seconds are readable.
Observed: 6:18
